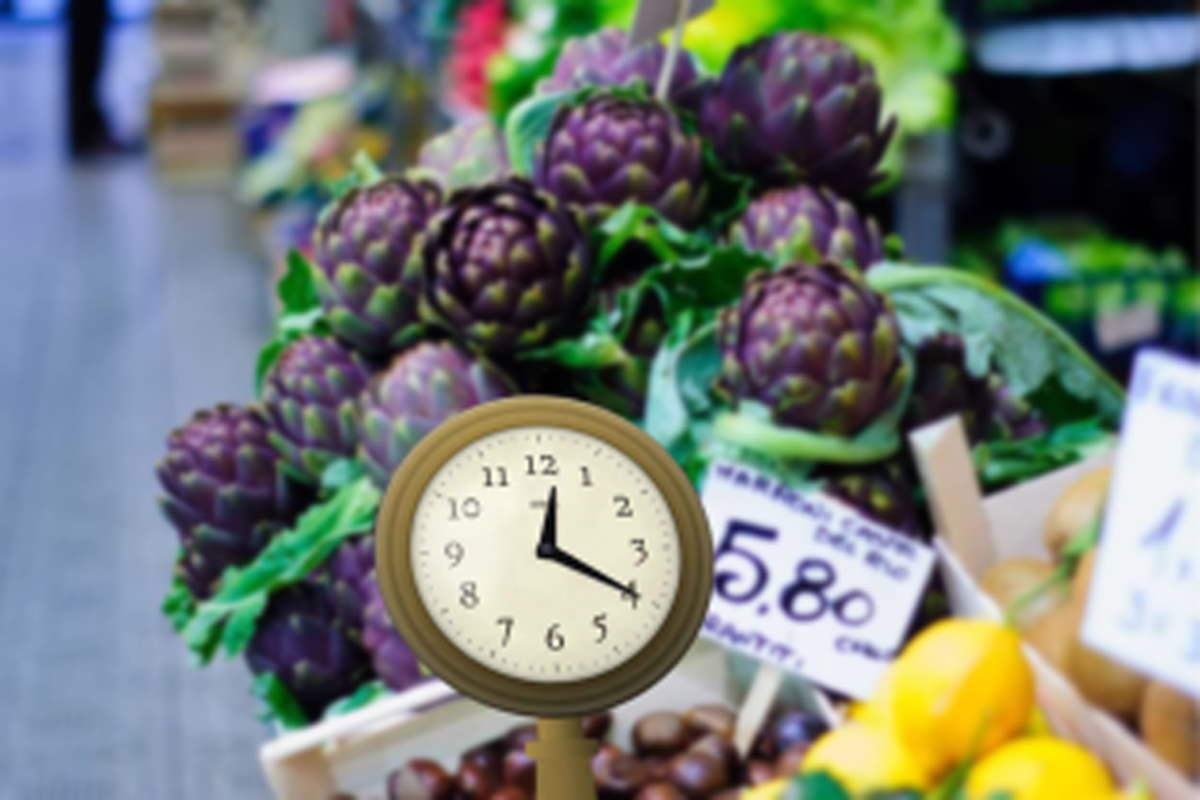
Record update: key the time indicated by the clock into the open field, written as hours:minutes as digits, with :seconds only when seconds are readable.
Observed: 12:20
